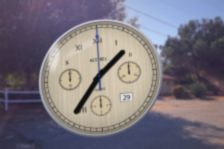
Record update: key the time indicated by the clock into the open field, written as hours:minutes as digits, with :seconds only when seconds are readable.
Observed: 1:36
